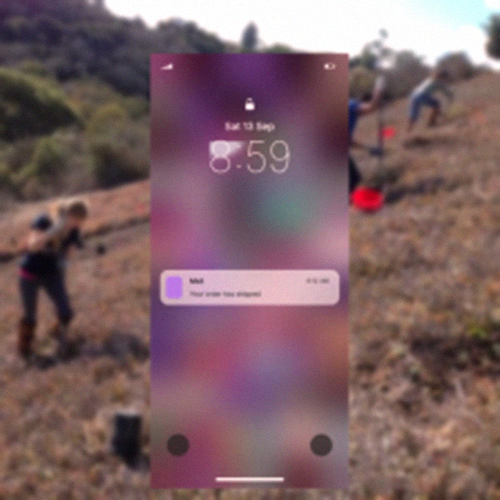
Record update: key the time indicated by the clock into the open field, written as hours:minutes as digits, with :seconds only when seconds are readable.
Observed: 8:59
